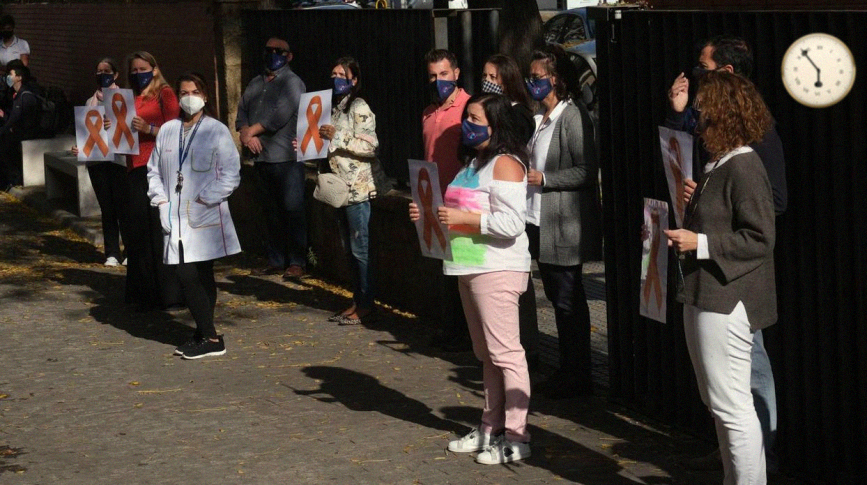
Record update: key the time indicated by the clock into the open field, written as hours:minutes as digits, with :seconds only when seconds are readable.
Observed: 5:53
